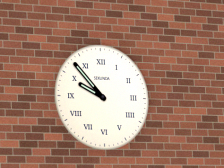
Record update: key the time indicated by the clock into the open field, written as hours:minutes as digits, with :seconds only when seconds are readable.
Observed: 9:53
